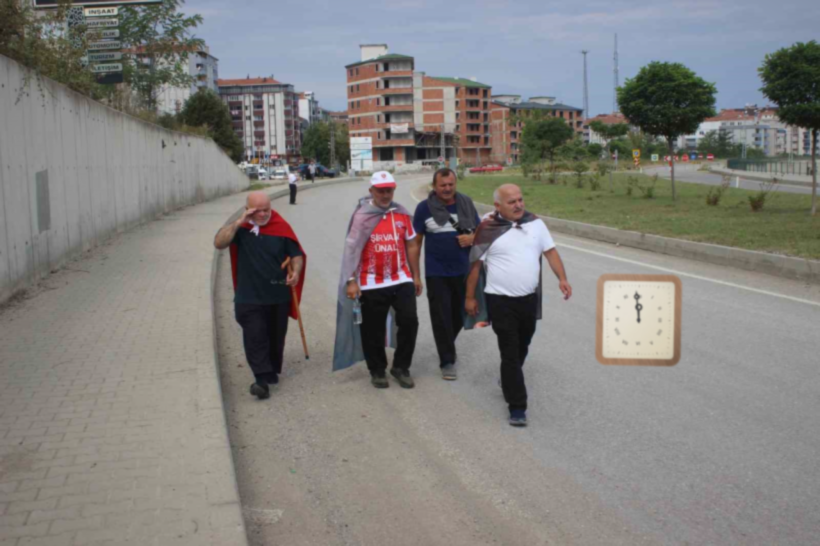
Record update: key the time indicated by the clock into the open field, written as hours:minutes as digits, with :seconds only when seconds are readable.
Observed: 11:59
